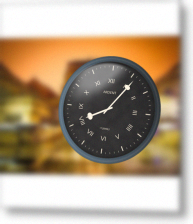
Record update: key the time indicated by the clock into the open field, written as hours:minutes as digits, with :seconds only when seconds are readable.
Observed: 8:06
